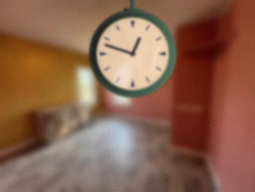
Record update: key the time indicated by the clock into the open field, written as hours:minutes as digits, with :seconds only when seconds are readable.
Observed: 12:48
